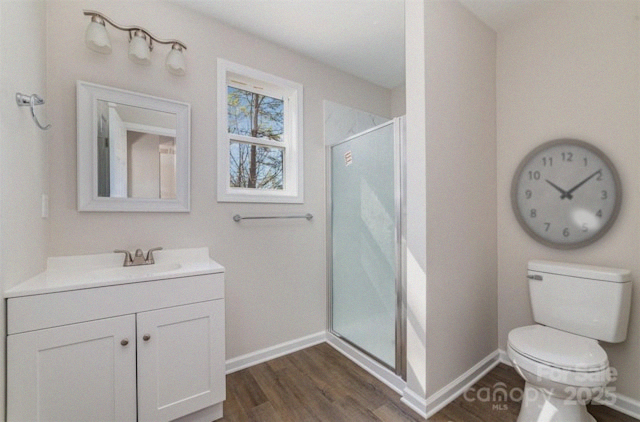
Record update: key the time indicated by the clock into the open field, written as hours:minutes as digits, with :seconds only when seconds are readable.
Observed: 10:09
